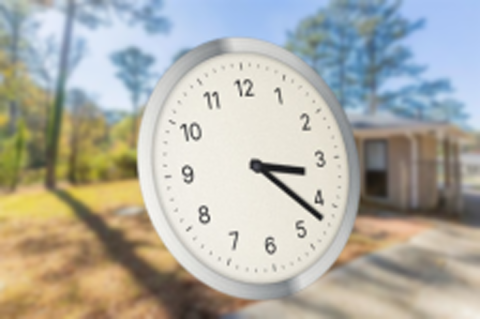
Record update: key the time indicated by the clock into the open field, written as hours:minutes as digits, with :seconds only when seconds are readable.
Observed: 3:22
